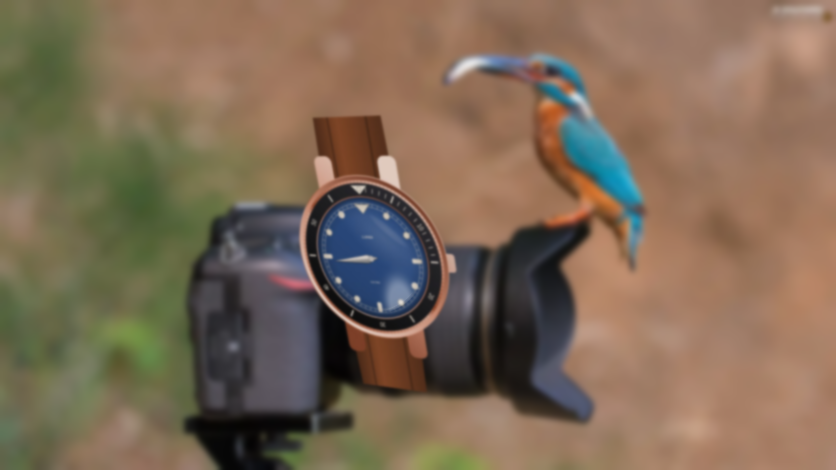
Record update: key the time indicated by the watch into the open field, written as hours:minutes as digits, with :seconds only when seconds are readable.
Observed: 8:44
